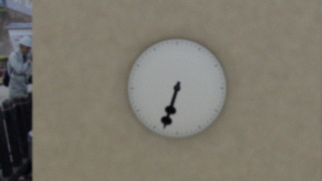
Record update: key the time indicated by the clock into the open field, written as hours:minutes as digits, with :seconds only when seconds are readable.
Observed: 6:33
